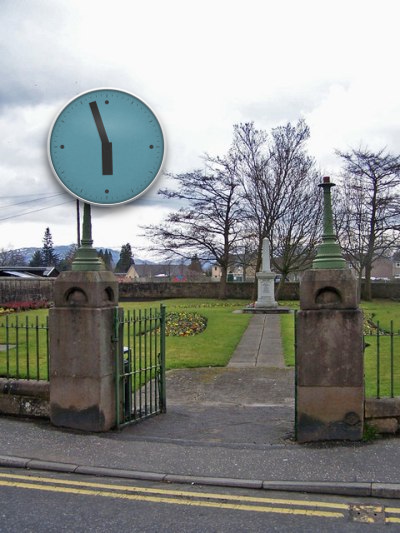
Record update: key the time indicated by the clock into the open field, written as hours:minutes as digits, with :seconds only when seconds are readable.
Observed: 5:57
